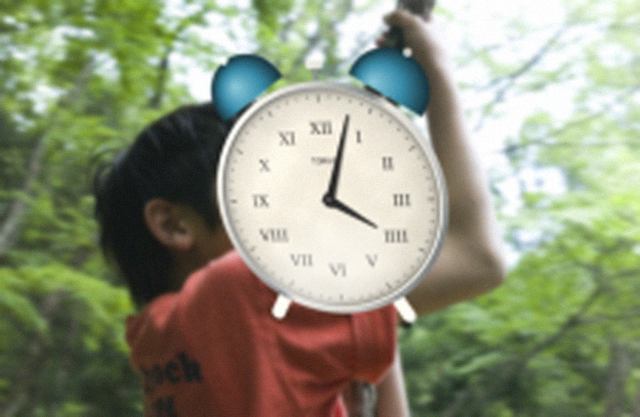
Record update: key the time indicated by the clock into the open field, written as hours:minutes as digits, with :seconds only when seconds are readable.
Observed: 4:03
